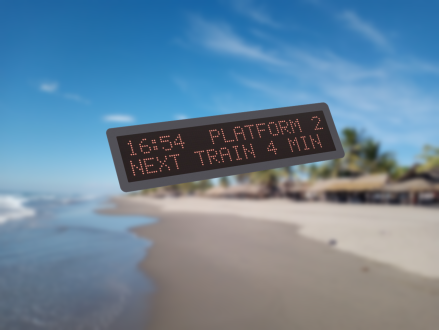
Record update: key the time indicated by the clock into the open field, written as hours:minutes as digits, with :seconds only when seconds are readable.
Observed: 16:54
